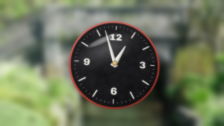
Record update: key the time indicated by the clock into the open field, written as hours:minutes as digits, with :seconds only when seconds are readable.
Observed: 12:57
